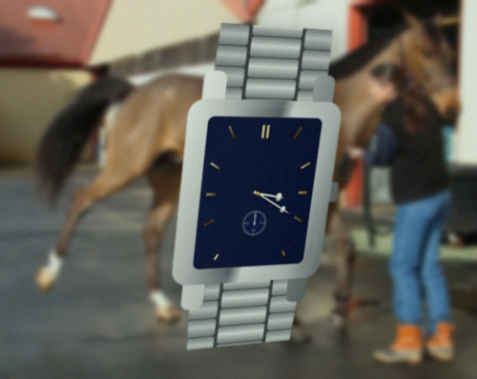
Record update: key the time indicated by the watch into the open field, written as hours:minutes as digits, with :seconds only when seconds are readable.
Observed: 3:20
